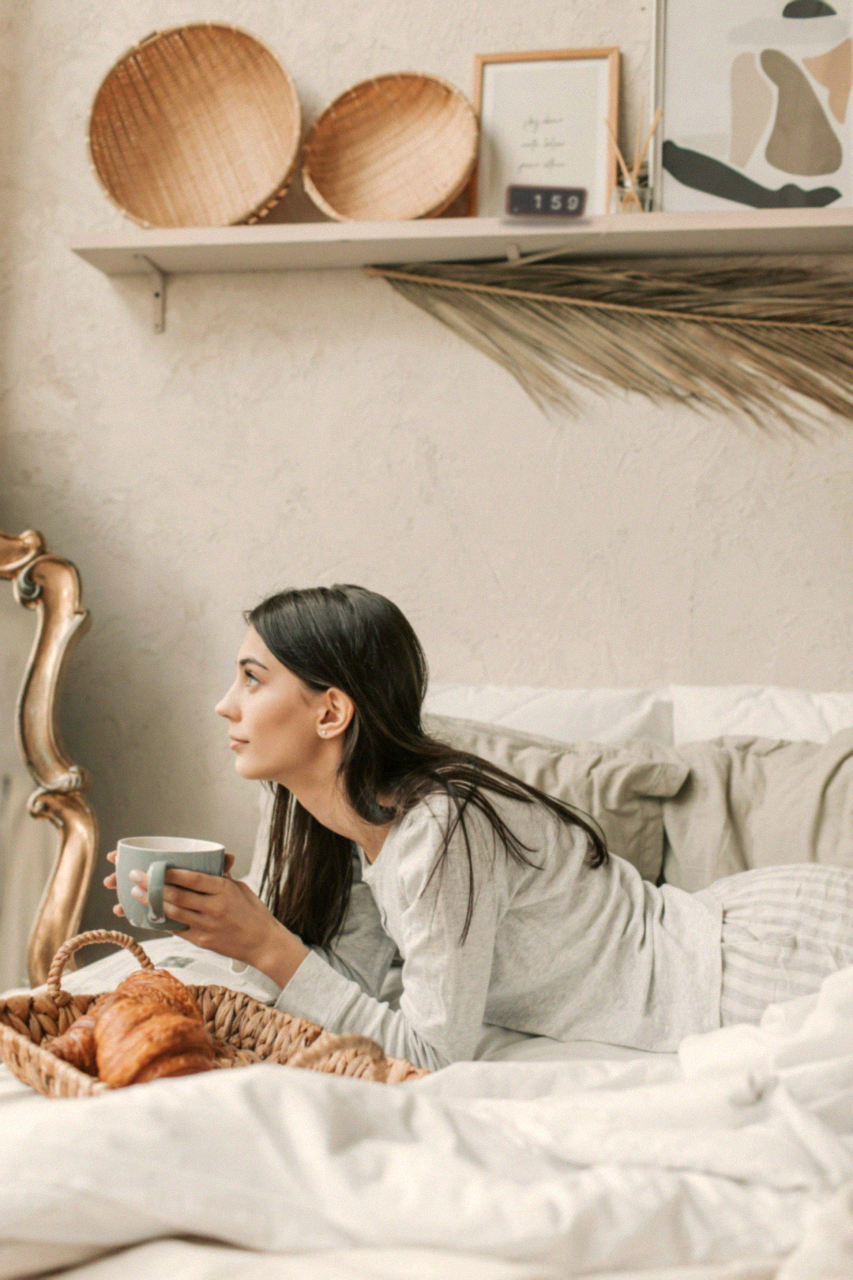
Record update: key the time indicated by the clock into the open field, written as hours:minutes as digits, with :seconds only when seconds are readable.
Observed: 1:59
